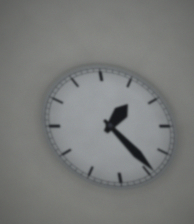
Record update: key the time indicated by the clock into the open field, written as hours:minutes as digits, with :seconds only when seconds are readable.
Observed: 1:24
